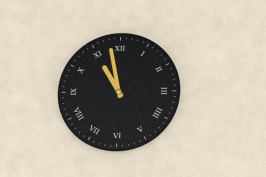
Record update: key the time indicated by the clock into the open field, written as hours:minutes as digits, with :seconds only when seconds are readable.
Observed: 10:58
